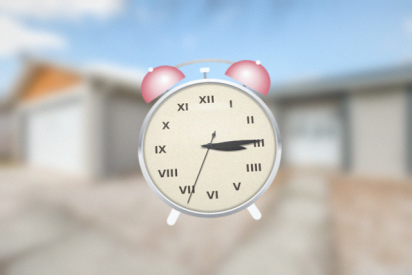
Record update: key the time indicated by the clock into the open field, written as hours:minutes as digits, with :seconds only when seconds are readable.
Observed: 3:14:34
